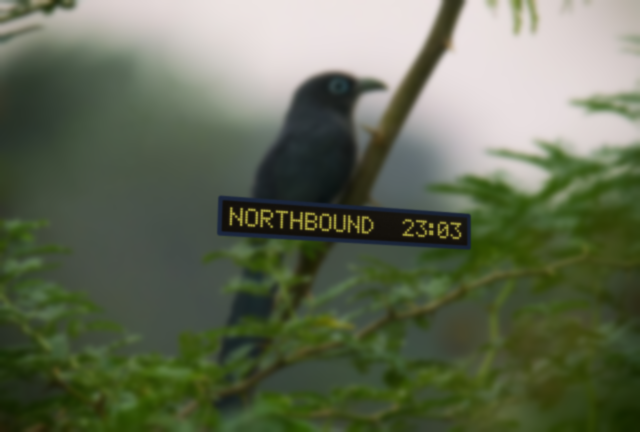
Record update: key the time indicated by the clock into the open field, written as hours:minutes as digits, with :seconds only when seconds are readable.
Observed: 23:03
